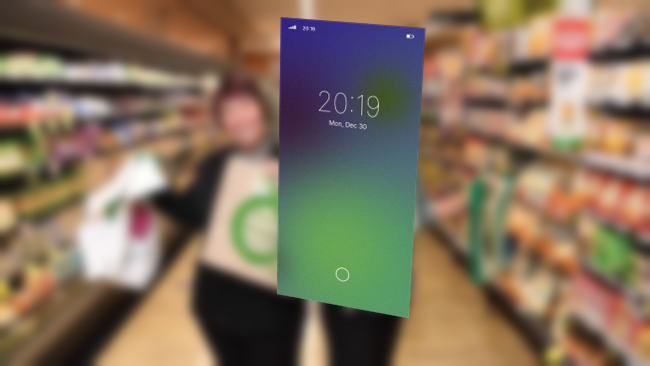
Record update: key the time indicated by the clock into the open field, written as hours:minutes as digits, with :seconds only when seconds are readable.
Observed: 20:19
